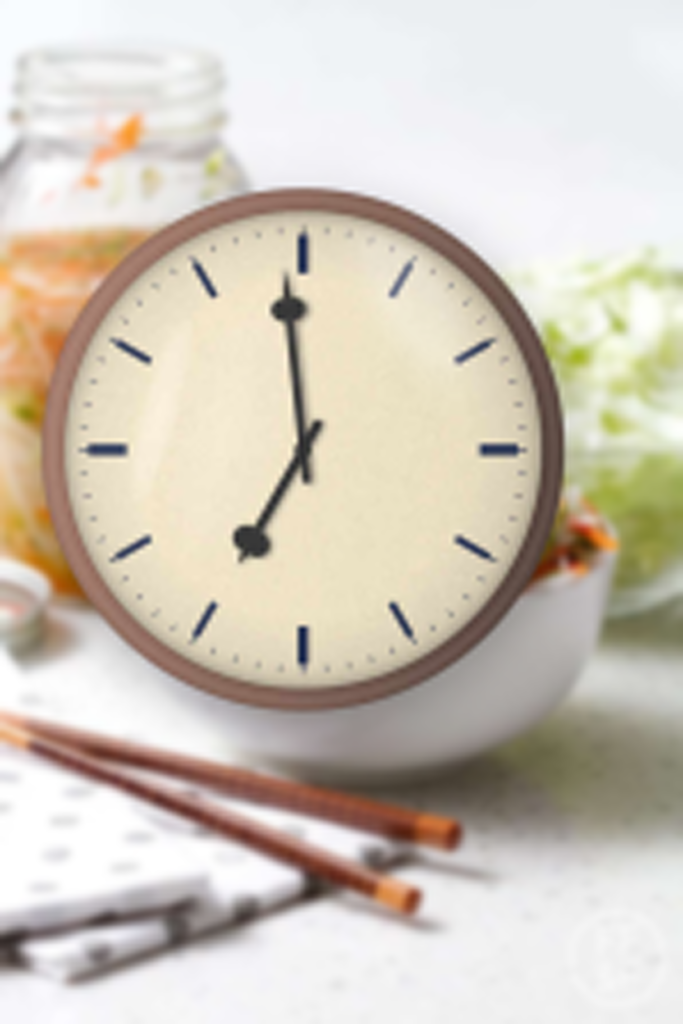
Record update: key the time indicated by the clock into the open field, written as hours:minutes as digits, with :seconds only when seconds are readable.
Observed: 6:59
